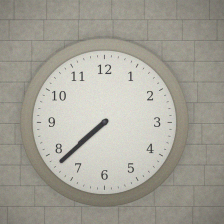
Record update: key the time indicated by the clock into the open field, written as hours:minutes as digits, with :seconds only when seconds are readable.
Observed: 7:38
